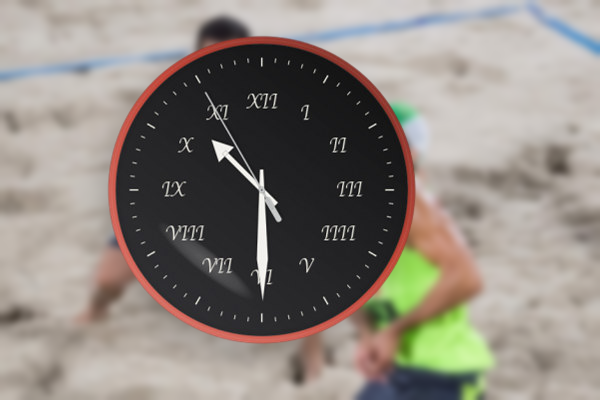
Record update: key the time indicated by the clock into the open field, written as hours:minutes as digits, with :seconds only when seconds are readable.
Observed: 10:29:55
